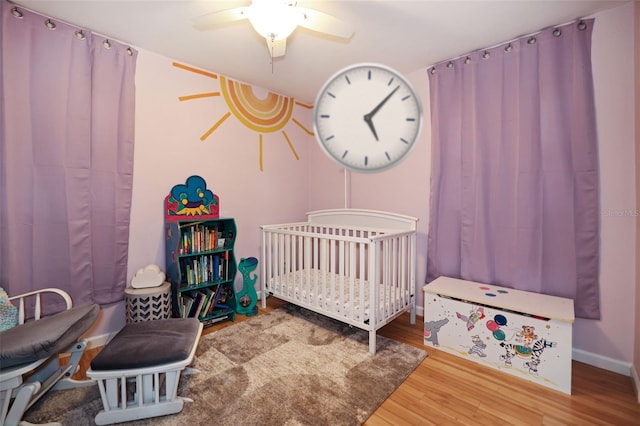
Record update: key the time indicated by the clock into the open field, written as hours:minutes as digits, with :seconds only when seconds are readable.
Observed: 5:07
